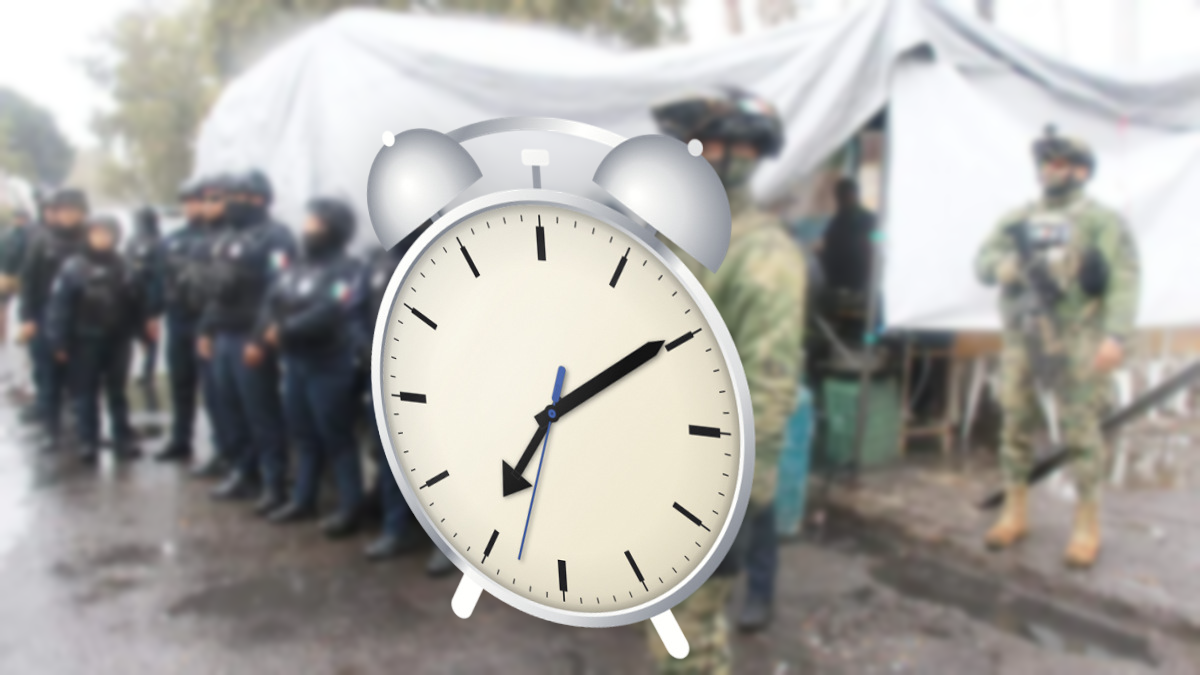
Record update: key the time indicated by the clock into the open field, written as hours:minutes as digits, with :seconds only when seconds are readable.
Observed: 7:09:33
